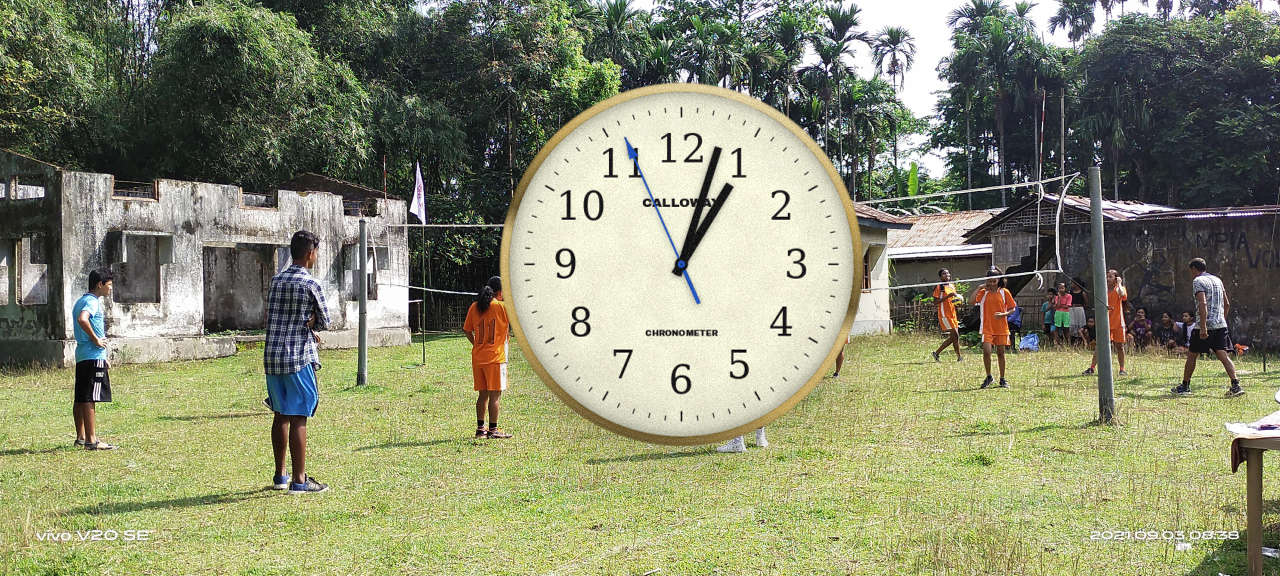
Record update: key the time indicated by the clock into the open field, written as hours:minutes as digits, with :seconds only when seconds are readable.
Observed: 1:02:56
